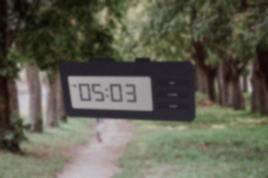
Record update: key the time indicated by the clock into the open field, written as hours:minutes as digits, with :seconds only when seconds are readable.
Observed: 5:03
